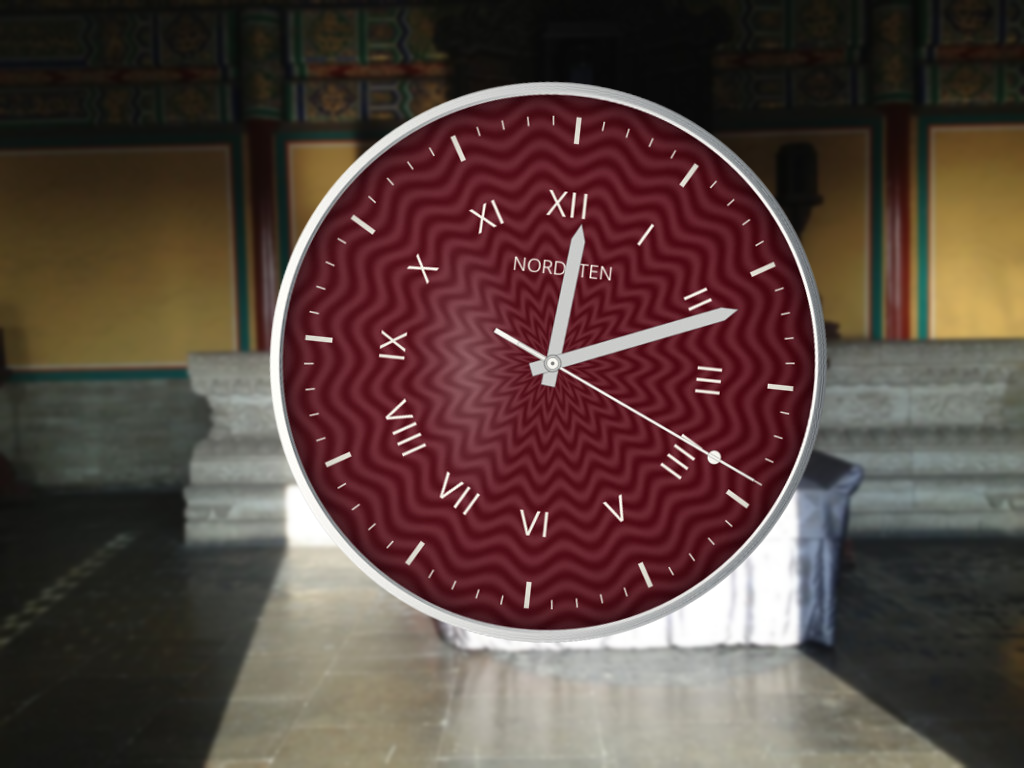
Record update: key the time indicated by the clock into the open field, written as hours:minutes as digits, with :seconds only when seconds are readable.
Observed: 12:11:19
